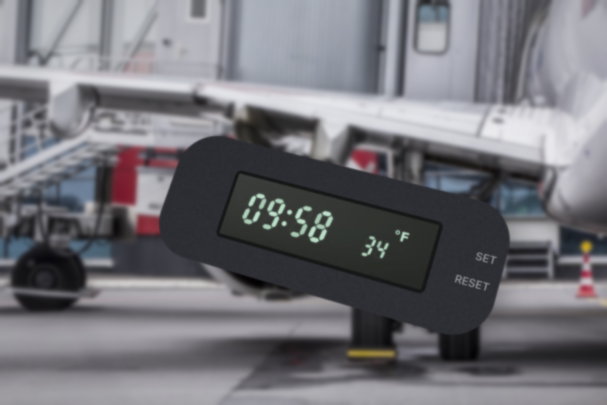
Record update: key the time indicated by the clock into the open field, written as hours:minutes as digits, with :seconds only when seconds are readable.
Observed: 9:58
